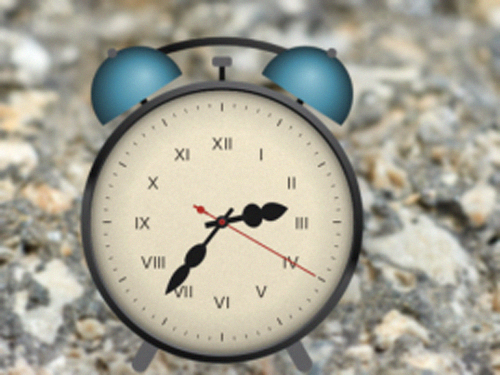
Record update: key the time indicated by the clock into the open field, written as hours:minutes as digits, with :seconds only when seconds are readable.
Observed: 2:36:20
